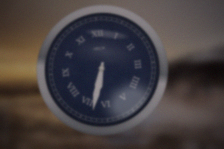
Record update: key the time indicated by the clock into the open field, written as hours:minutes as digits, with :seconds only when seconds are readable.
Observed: 6:33
